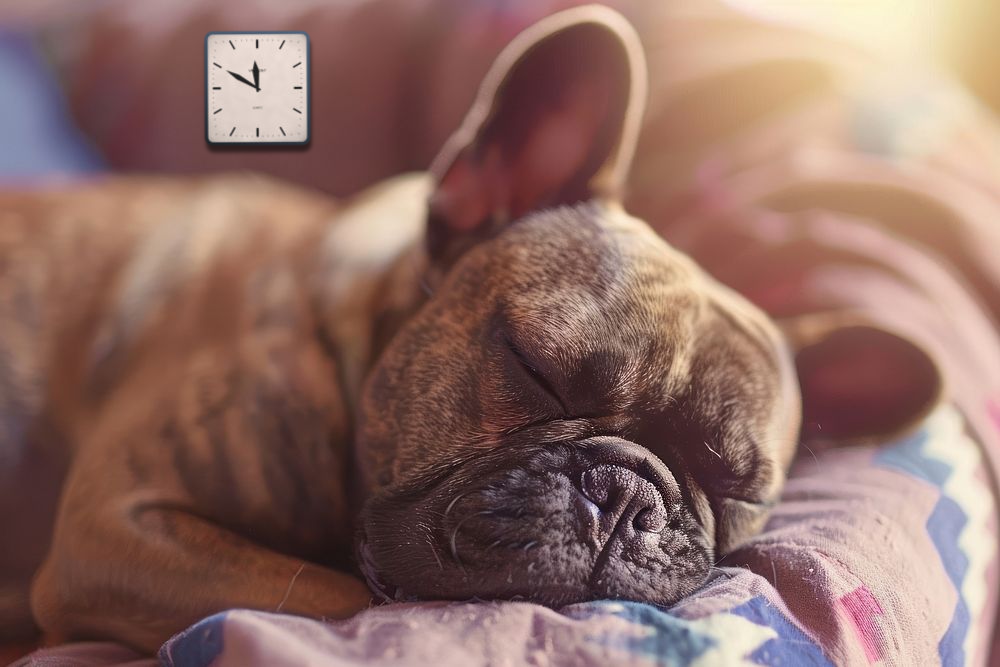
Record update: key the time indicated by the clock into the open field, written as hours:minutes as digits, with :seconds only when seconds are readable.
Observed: 11:50
